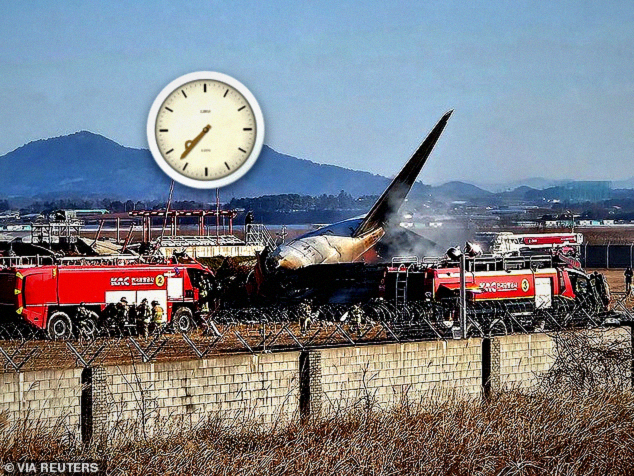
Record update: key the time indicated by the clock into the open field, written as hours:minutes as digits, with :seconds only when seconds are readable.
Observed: 7:37
